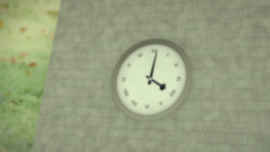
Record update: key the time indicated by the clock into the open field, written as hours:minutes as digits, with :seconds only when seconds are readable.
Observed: 4:01
